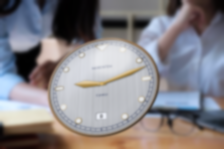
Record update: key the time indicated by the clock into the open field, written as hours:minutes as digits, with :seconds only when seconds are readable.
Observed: 9:12
